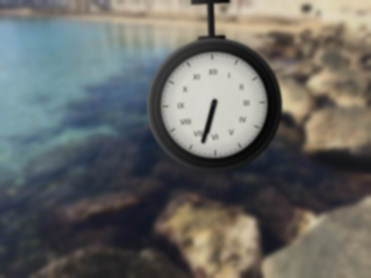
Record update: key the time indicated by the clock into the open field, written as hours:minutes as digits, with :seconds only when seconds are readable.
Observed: 6:33
